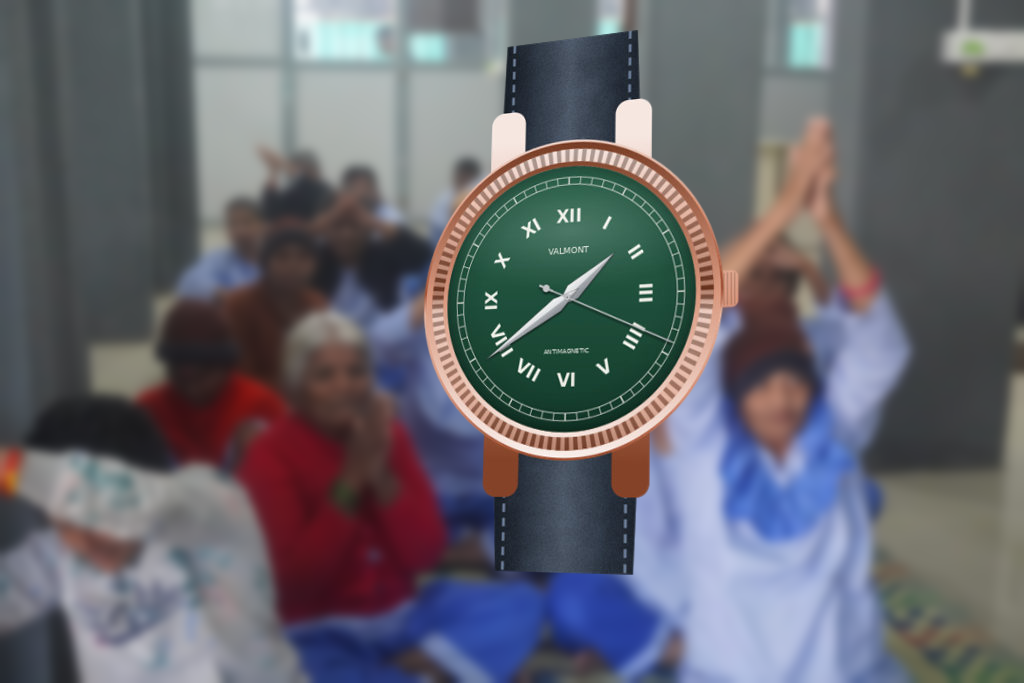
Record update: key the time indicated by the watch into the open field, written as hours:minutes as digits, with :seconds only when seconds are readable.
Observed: 1:39:19
